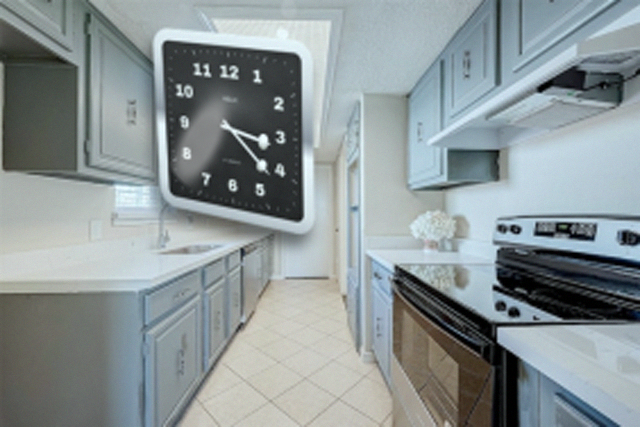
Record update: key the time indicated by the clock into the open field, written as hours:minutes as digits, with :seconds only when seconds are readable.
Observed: 3:22
